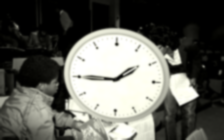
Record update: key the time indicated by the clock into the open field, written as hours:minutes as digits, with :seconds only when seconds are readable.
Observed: 1:45
